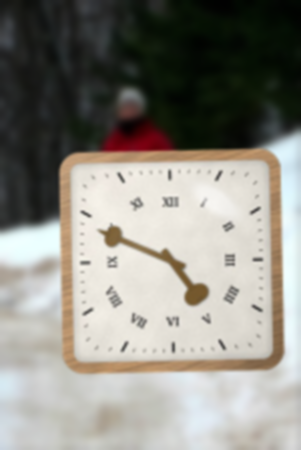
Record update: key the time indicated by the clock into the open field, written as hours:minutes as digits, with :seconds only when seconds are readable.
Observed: 4:49
